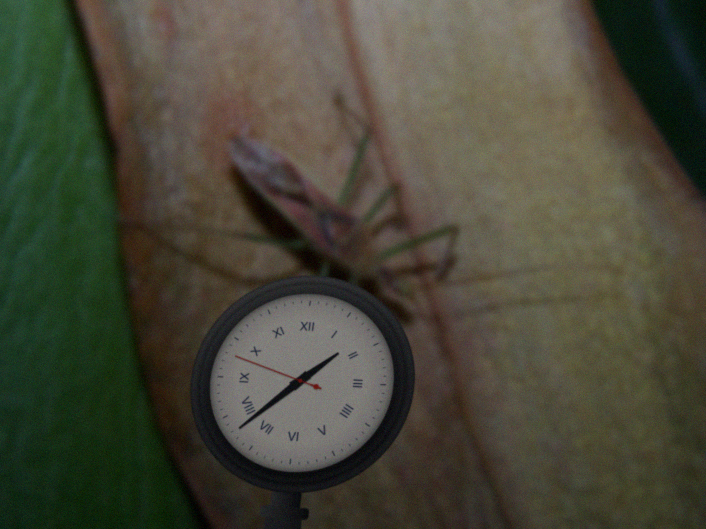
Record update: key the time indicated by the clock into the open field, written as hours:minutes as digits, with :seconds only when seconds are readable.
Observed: 1:37:48
